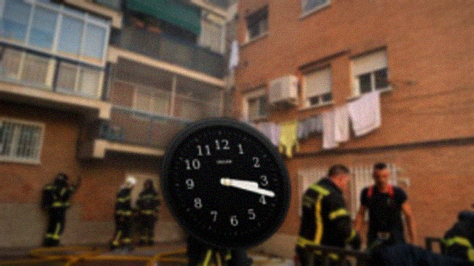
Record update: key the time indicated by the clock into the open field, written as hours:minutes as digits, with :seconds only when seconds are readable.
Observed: 3:18
